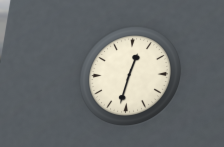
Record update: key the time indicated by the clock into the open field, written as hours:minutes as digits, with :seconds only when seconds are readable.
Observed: 12:32
